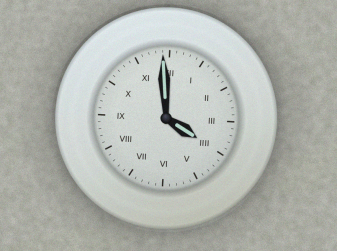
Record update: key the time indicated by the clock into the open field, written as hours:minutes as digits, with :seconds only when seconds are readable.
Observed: 3:59
